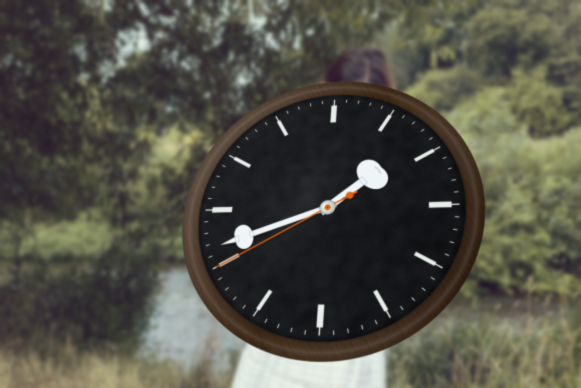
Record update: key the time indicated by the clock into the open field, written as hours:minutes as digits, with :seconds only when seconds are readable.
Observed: 1:41:40
